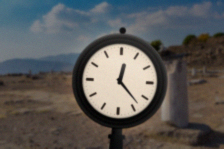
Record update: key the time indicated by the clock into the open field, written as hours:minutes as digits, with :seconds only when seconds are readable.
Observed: 12:23
